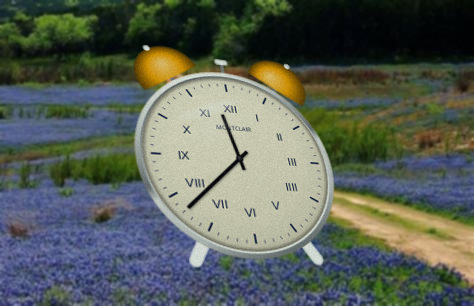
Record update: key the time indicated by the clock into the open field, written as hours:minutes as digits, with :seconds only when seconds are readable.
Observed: 11:38
